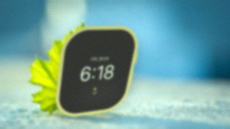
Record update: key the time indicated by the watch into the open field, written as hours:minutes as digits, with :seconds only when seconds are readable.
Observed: 6:18
